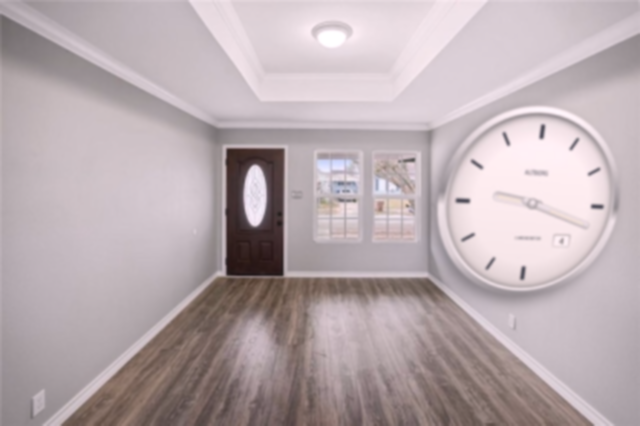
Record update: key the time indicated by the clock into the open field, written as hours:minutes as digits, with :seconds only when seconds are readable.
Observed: 9:18
